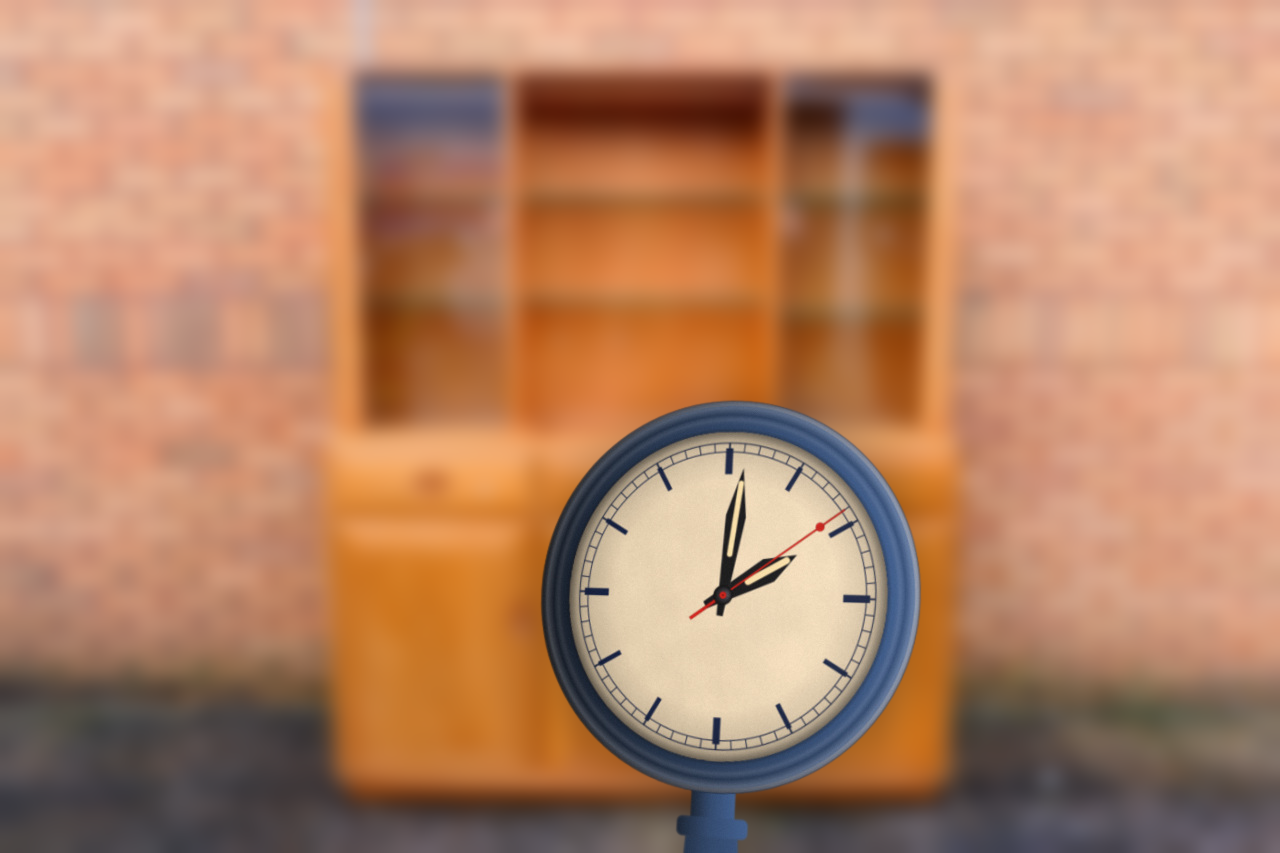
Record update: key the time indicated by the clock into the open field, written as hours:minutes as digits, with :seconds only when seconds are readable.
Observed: 2:01:09
